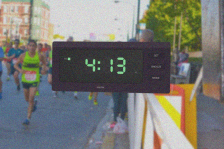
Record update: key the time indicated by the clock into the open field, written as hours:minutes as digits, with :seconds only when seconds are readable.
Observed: 4:13
